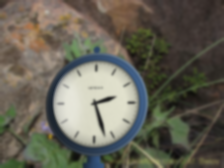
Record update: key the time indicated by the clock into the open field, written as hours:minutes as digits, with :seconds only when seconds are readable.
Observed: 2:27
